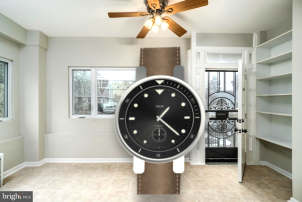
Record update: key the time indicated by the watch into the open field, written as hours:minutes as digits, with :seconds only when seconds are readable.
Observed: 1:22
